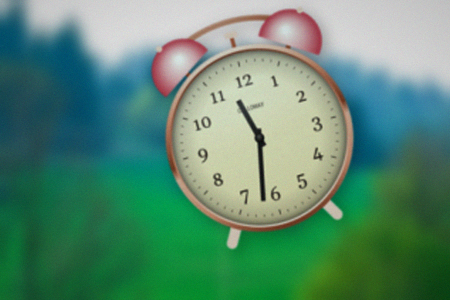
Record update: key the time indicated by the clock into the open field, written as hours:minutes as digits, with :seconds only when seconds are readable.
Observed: 11:32
